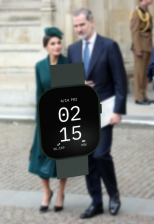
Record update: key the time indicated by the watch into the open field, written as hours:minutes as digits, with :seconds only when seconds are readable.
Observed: 2:15
